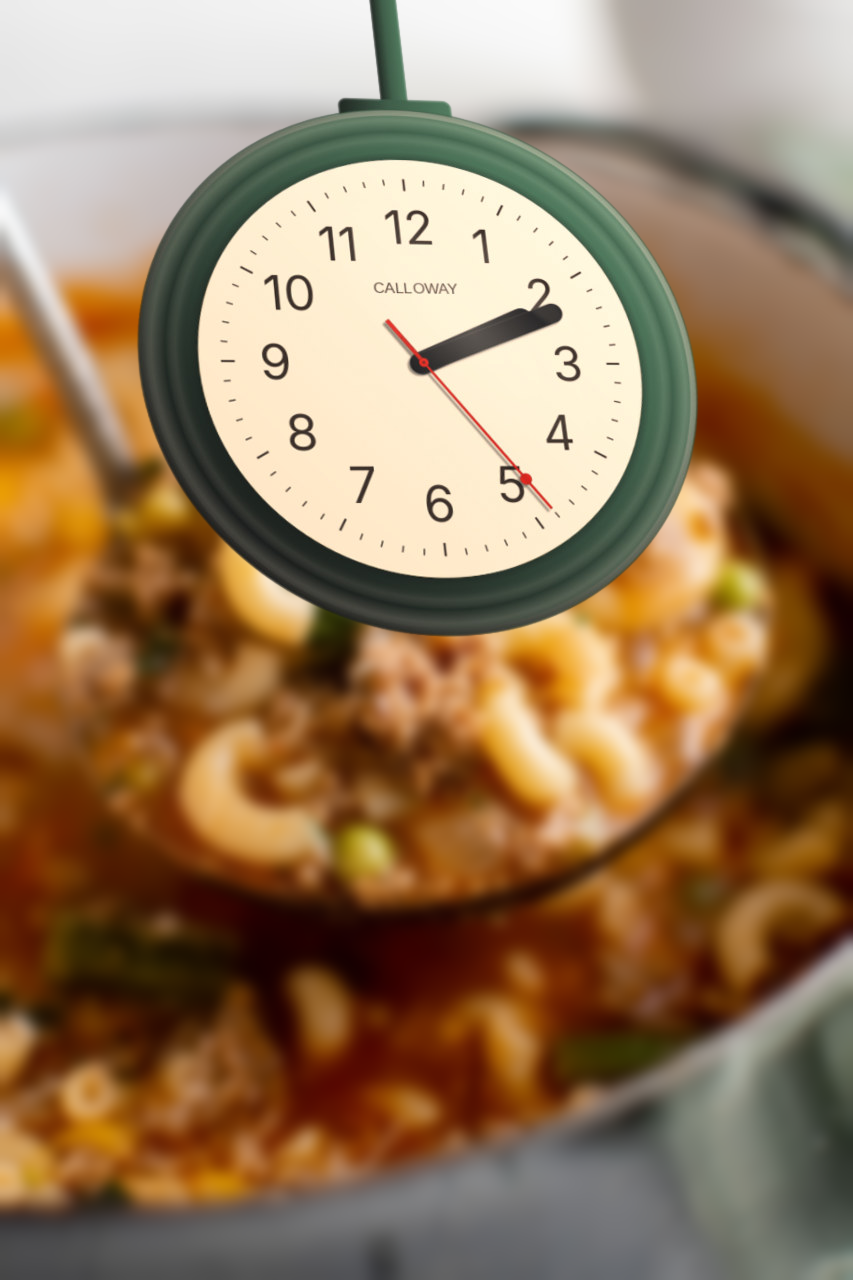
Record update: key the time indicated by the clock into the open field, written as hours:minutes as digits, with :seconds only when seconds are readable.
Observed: 2:11:24
